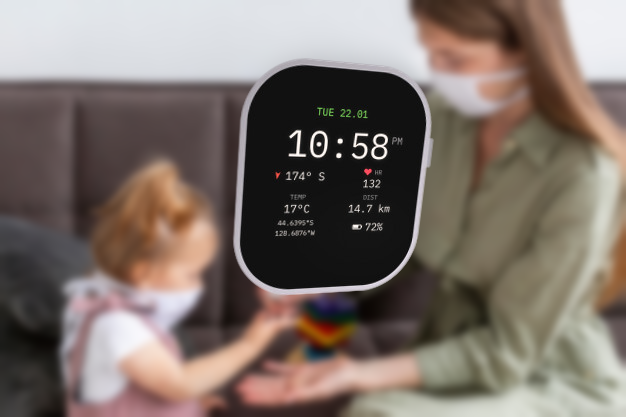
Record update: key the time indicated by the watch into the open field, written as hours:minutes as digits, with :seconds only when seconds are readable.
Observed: 10:58
